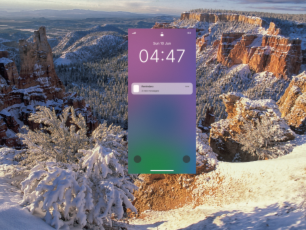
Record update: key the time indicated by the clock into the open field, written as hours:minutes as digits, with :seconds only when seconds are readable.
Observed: 4:47
